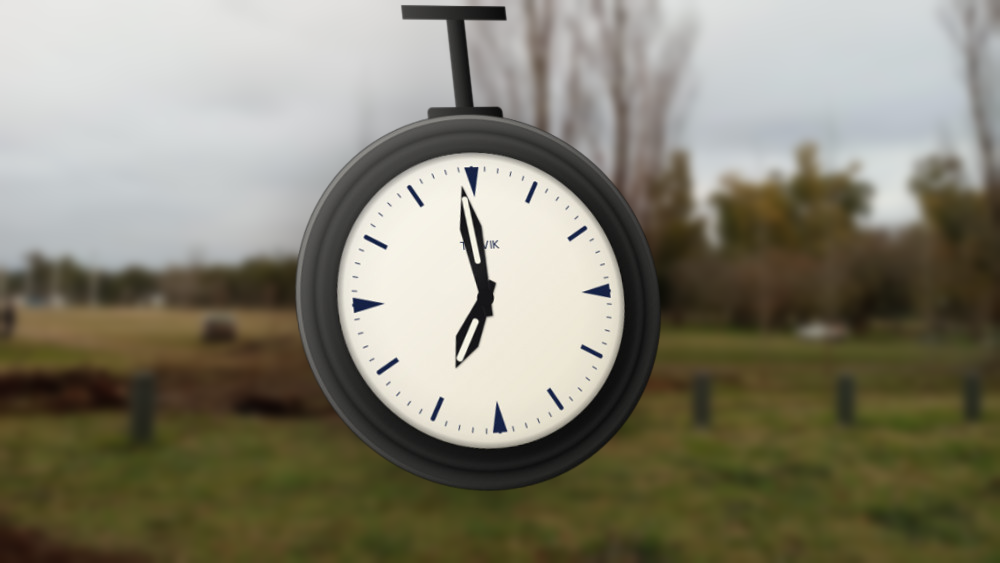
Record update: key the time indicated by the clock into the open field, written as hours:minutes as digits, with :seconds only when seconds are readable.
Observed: 6:59
